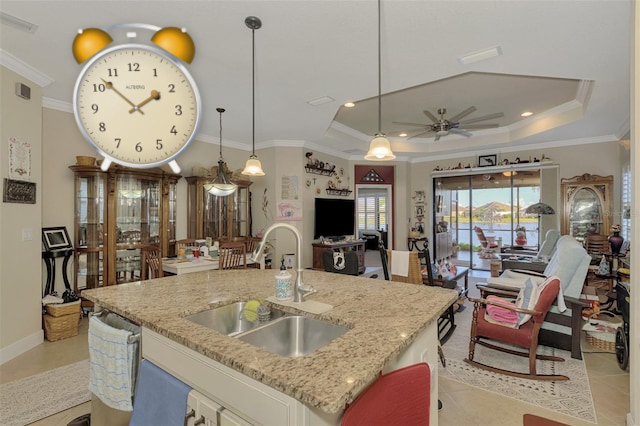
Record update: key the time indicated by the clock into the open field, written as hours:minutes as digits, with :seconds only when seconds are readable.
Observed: 1:52
